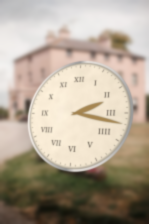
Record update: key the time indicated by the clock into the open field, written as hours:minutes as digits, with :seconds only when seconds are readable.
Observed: 2:17
